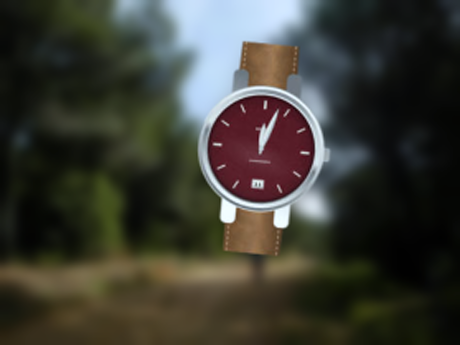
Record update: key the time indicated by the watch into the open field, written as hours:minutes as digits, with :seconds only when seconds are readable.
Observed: 12:03
